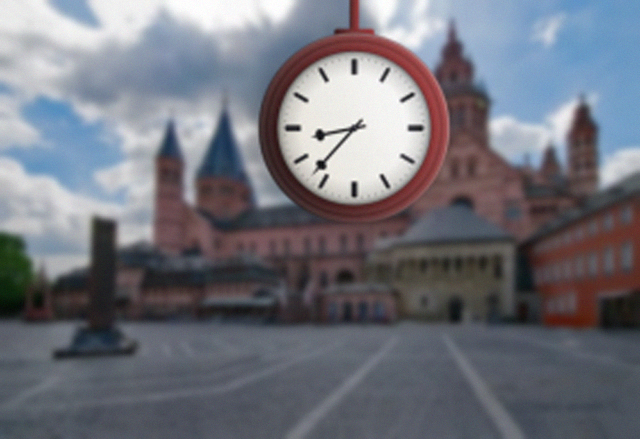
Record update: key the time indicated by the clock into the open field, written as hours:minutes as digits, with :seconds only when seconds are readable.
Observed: 8:37
